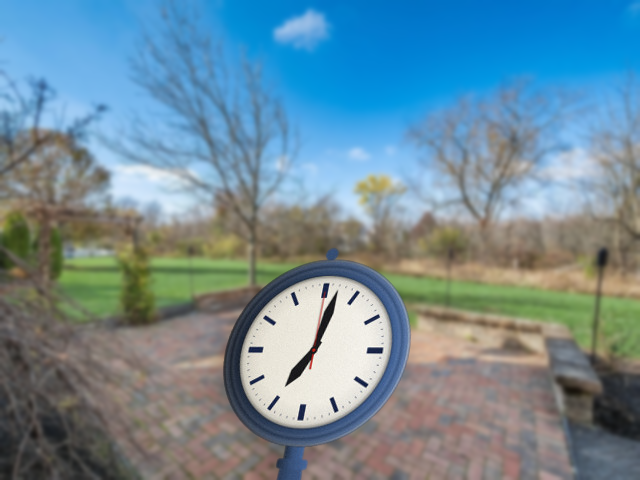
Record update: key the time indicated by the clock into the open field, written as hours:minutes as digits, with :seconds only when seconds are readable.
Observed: 7:02:00
